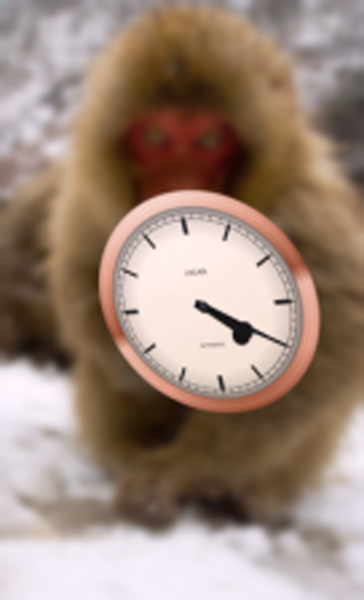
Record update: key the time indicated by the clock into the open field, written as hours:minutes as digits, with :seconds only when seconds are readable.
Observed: 4:20
